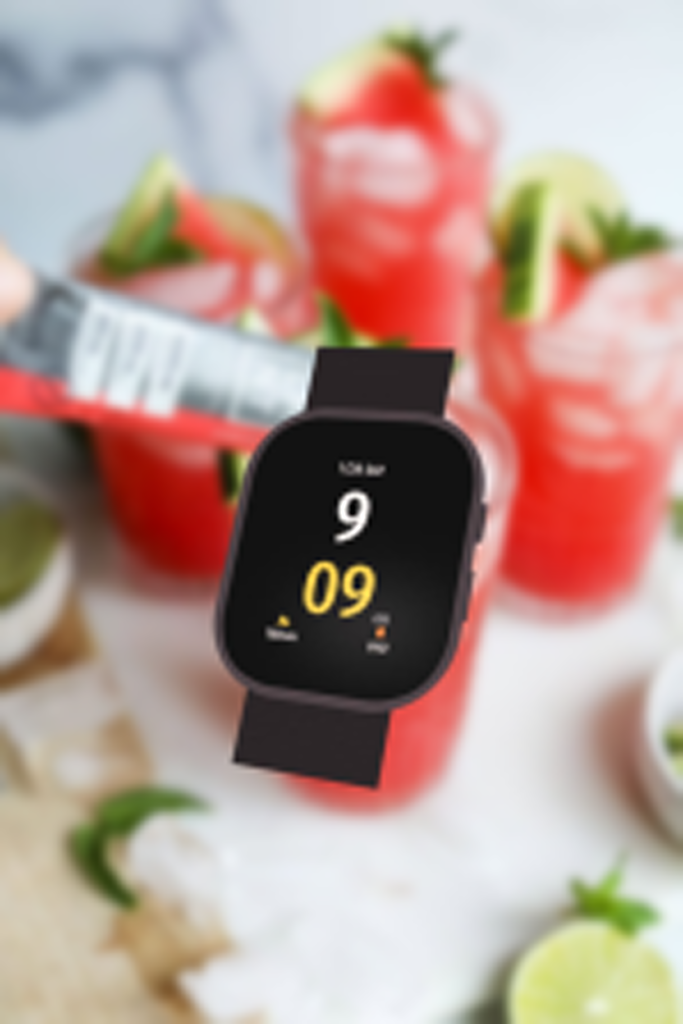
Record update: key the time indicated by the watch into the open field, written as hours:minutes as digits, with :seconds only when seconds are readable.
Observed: 9:09
